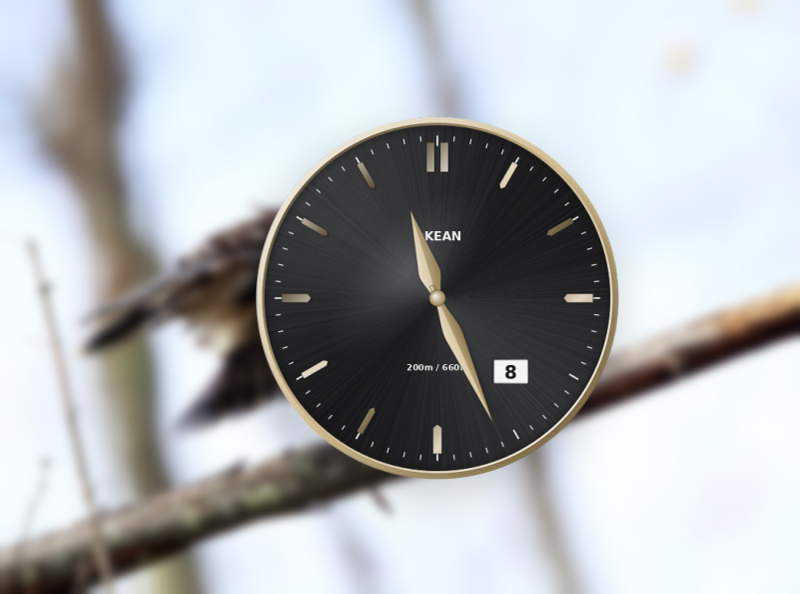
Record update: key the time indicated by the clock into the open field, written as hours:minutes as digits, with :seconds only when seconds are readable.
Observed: 11:26
